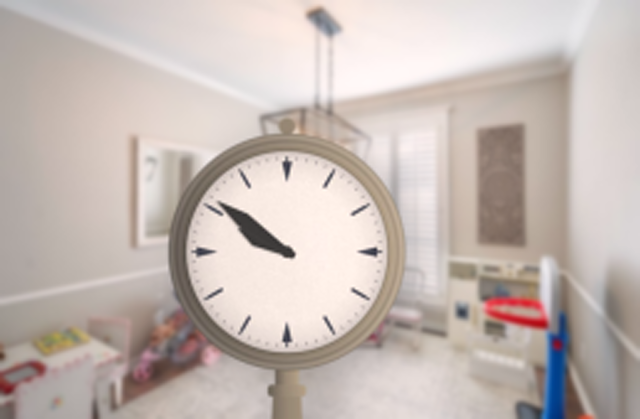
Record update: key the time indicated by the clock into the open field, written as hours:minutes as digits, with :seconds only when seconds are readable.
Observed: 9:51
